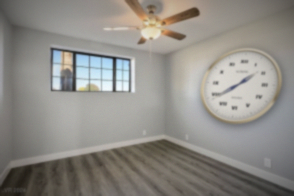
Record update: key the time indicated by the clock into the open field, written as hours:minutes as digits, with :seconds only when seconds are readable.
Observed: 1:39
